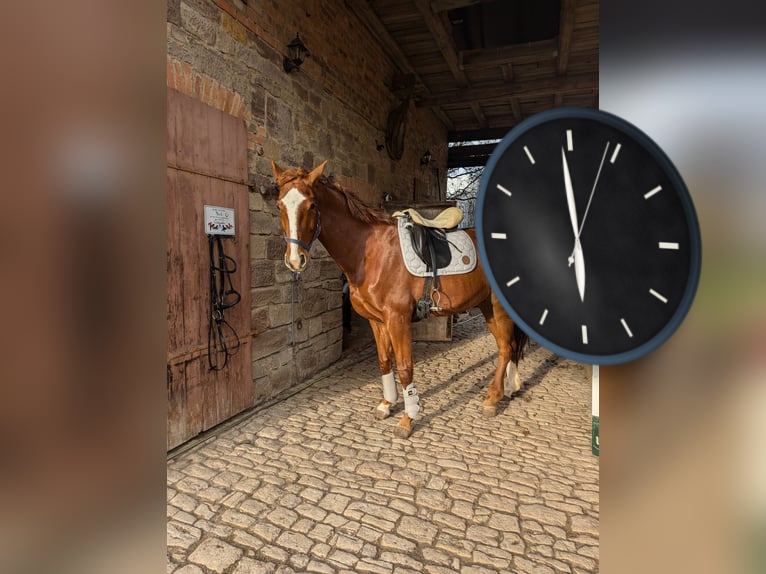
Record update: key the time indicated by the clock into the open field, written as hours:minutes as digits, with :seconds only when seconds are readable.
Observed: 5:59:04
